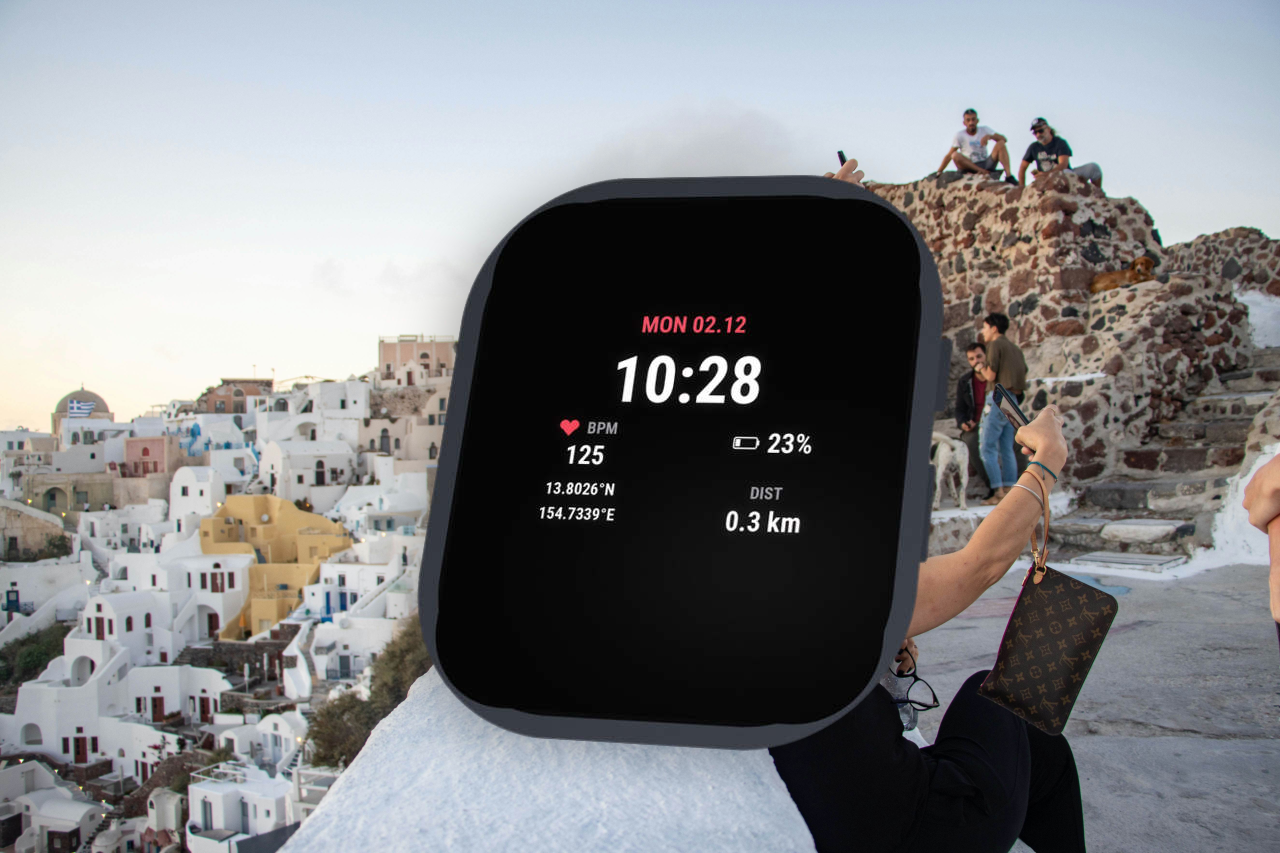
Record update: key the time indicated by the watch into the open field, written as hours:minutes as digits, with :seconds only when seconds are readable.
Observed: 10:28
